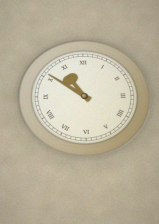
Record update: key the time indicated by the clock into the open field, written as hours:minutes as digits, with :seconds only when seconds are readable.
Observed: 10:51
